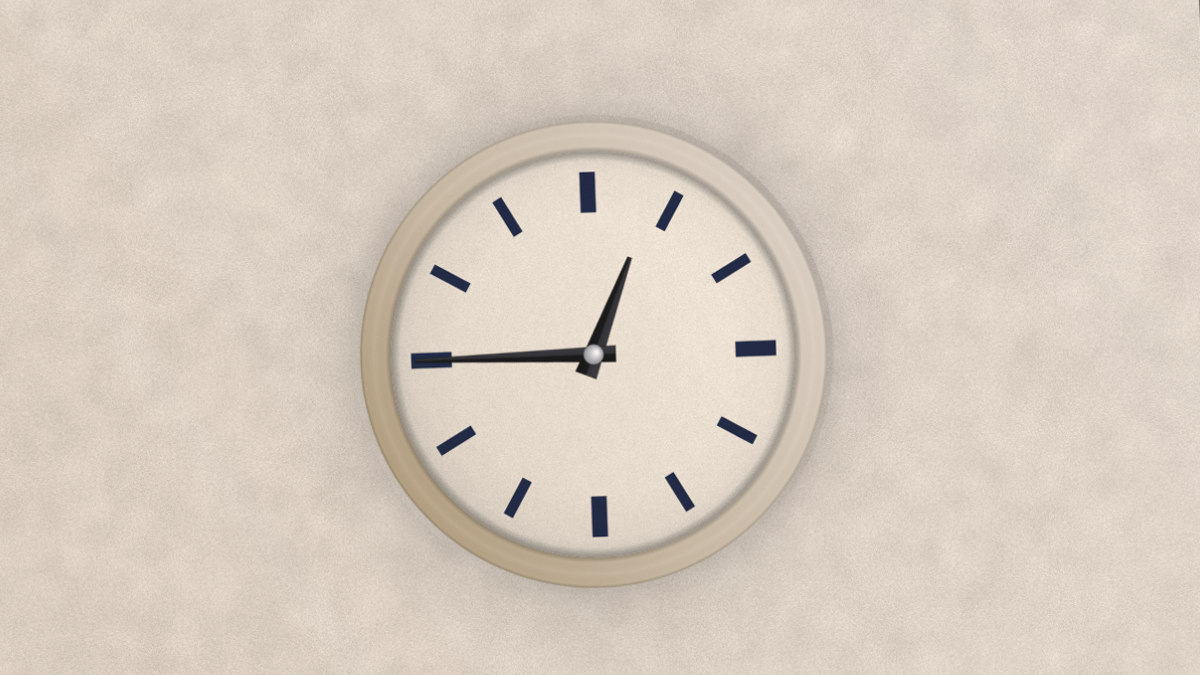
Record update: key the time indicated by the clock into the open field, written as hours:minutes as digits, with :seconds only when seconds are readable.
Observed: 12:45
